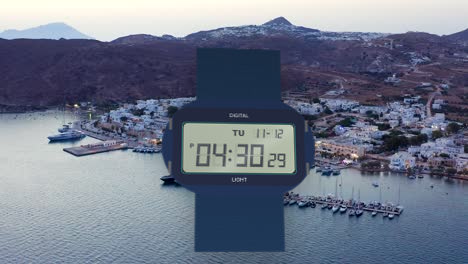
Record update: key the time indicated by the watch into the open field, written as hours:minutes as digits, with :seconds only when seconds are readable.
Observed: 4:30:29
